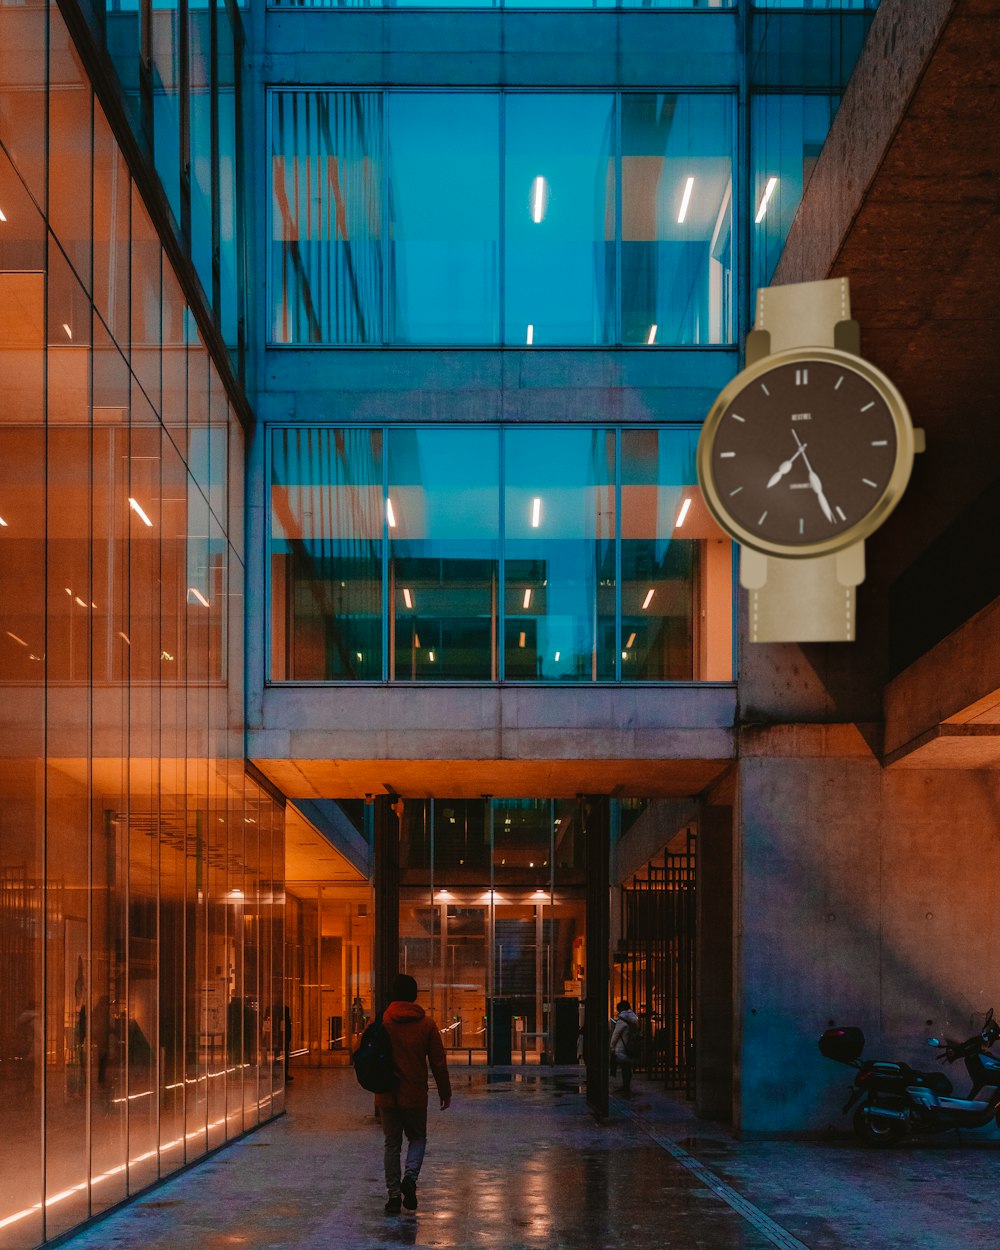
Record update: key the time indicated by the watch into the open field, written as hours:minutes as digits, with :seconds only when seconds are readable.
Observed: 7:26:26
